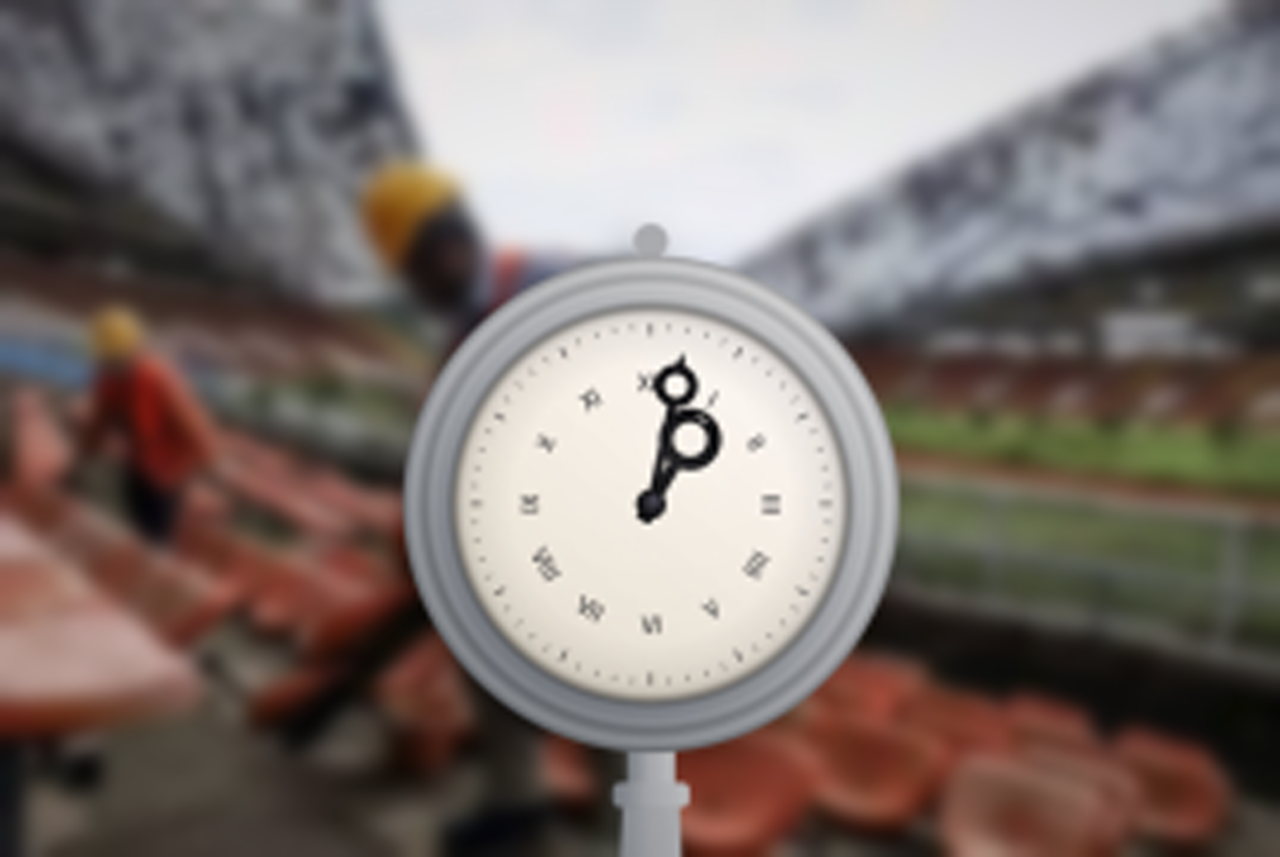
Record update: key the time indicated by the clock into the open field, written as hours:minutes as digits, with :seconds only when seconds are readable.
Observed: 1:02
